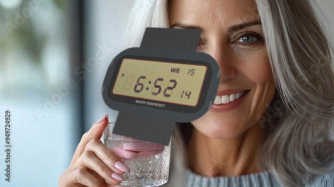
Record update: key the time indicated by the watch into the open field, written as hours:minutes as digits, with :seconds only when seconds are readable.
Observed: 6:52:14
